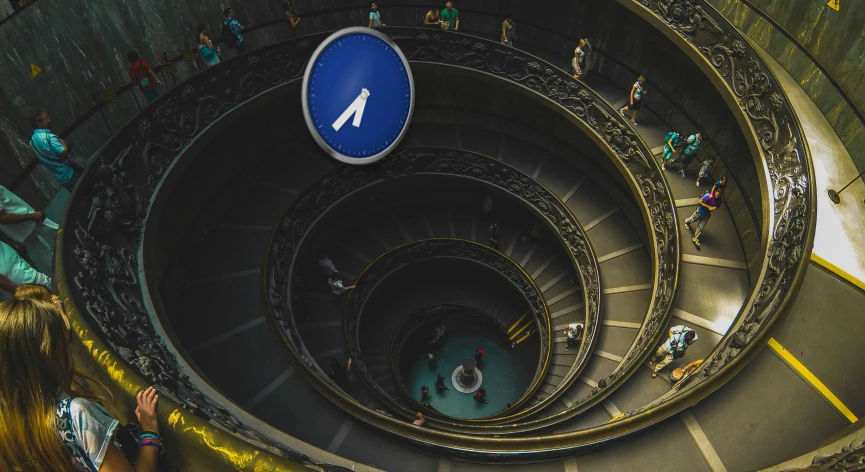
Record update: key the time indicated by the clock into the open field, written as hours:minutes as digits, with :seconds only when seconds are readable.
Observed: 6:38
